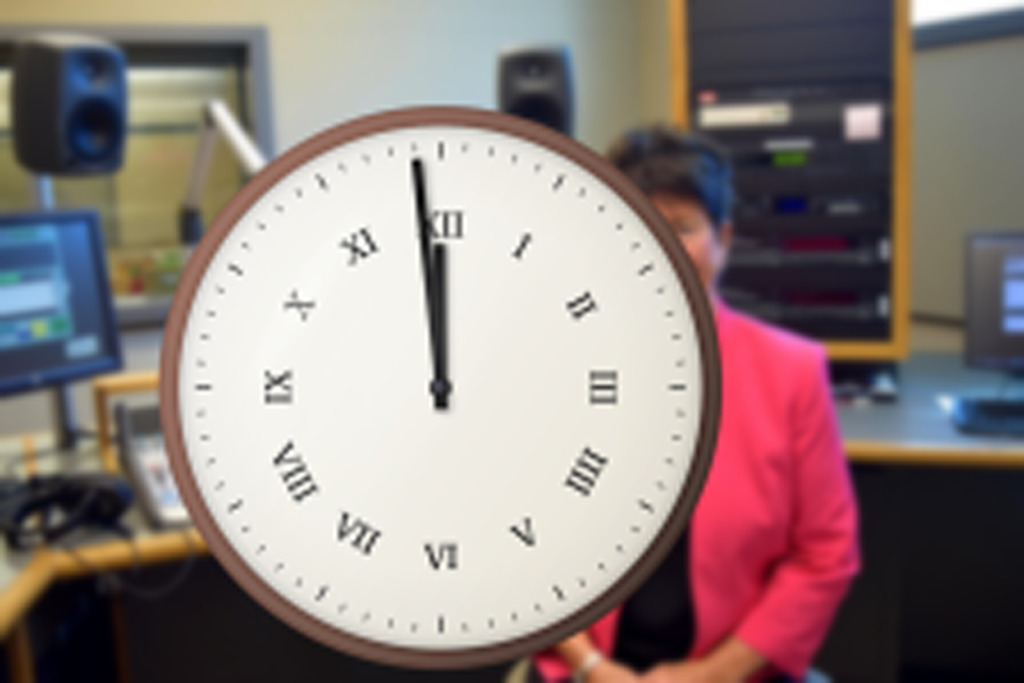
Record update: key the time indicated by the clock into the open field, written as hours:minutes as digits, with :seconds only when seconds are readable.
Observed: 11:59
